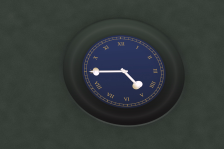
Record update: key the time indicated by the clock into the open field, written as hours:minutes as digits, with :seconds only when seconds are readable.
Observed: 4:45
